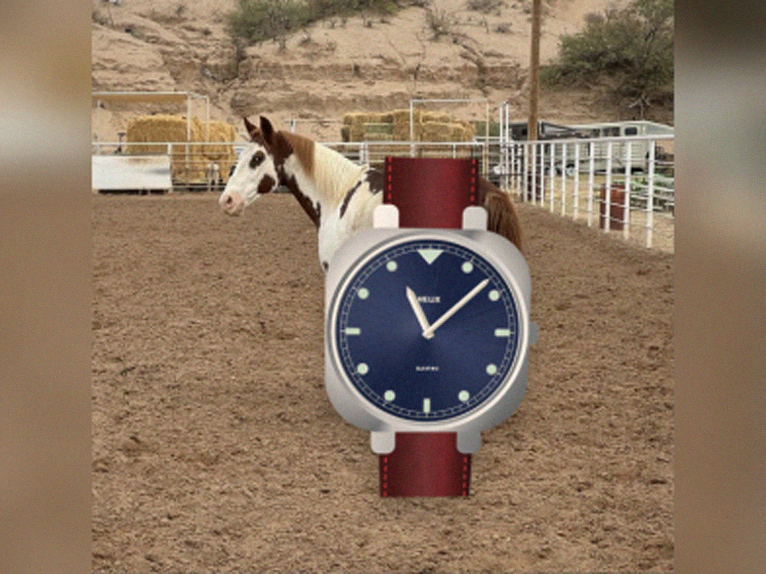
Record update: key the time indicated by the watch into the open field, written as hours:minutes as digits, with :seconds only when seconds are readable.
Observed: 11:08
